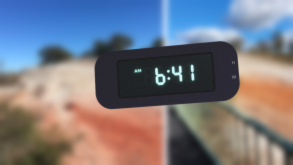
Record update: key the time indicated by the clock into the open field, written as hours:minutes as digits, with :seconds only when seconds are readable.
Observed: 6:41
